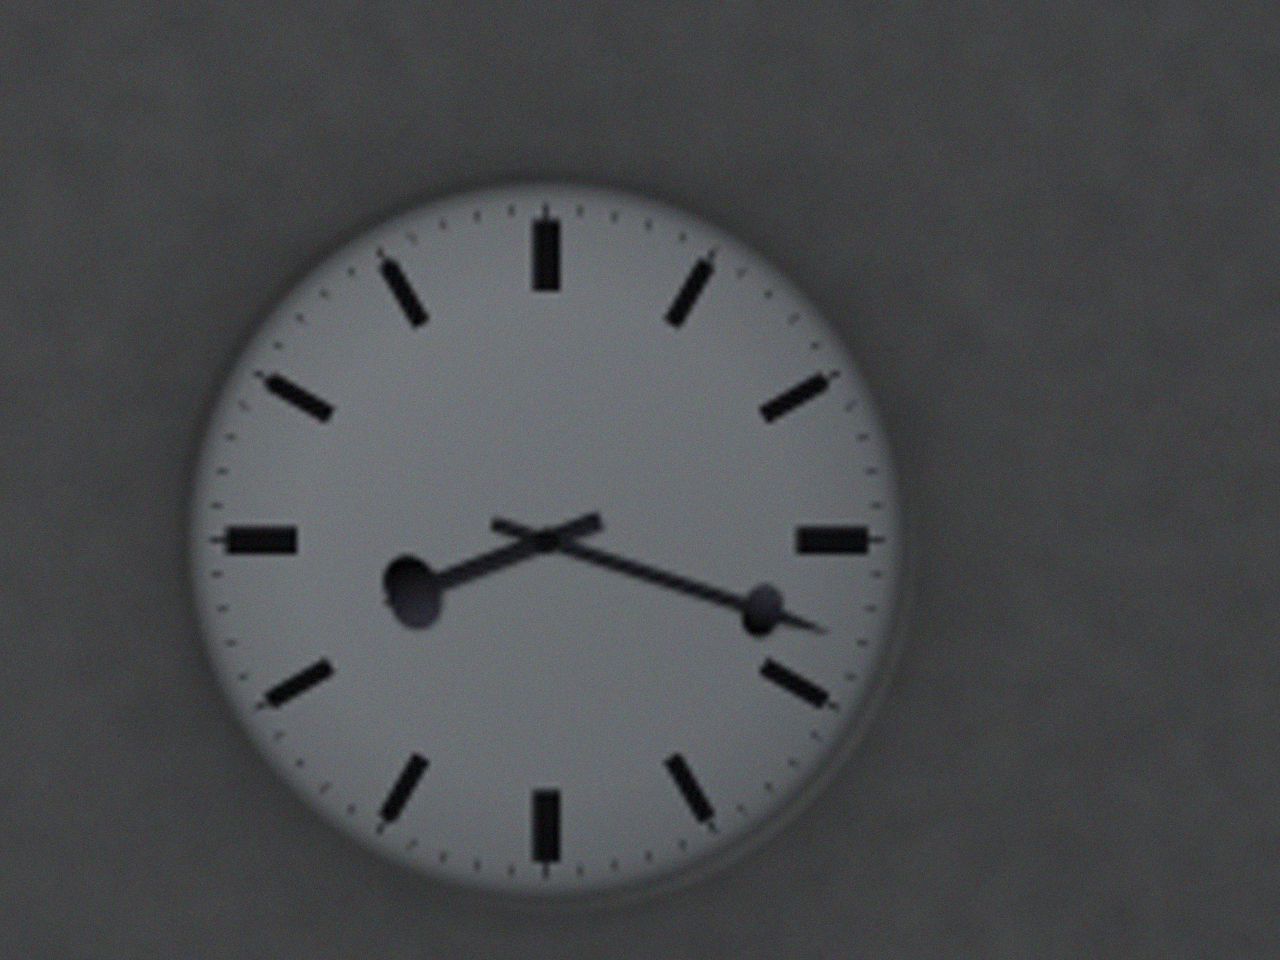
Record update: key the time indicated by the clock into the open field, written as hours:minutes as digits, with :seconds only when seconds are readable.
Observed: 8:18
